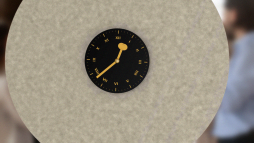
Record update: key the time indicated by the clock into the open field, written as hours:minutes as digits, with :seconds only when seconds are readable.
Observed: 12:38
